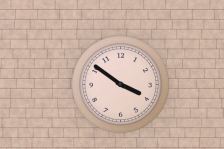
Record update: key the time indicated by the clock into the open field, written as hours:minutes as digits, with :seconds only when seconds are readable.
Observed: 3:51
